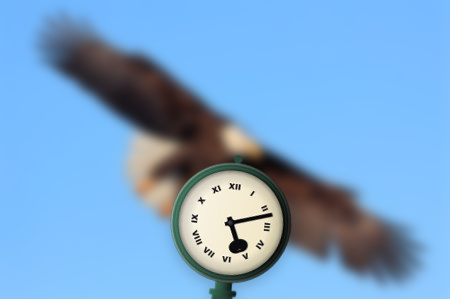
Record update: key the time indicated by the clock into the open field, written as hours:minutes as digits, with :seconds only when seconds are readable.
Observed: 5:12
